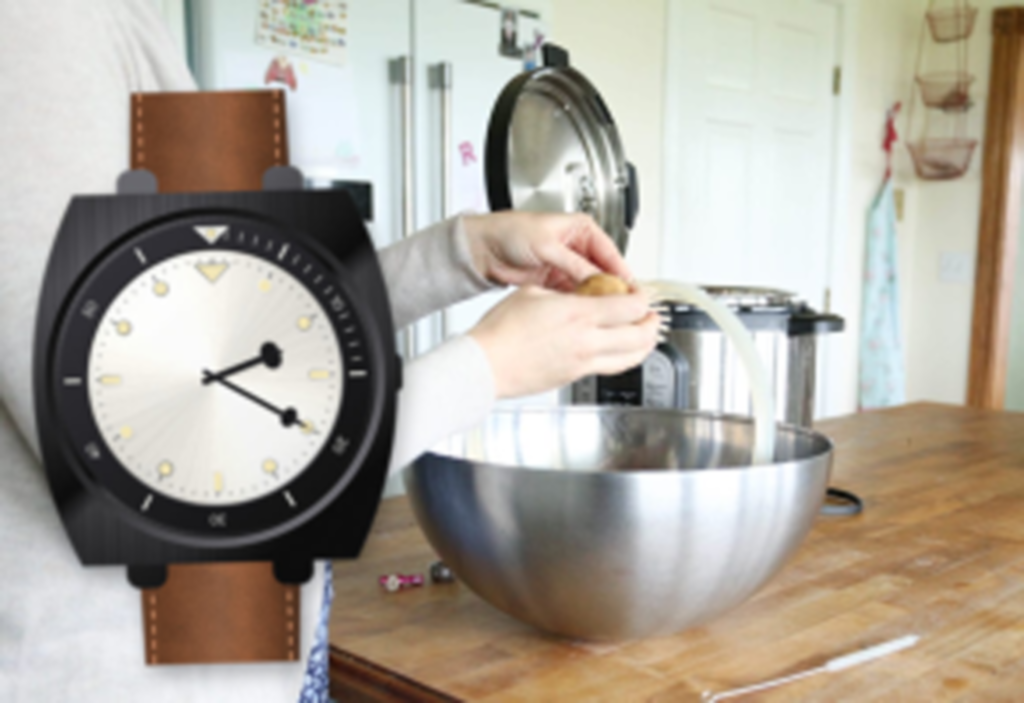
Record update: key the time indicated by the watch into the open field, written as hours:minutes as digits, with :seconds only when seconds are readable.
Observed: 2:20
